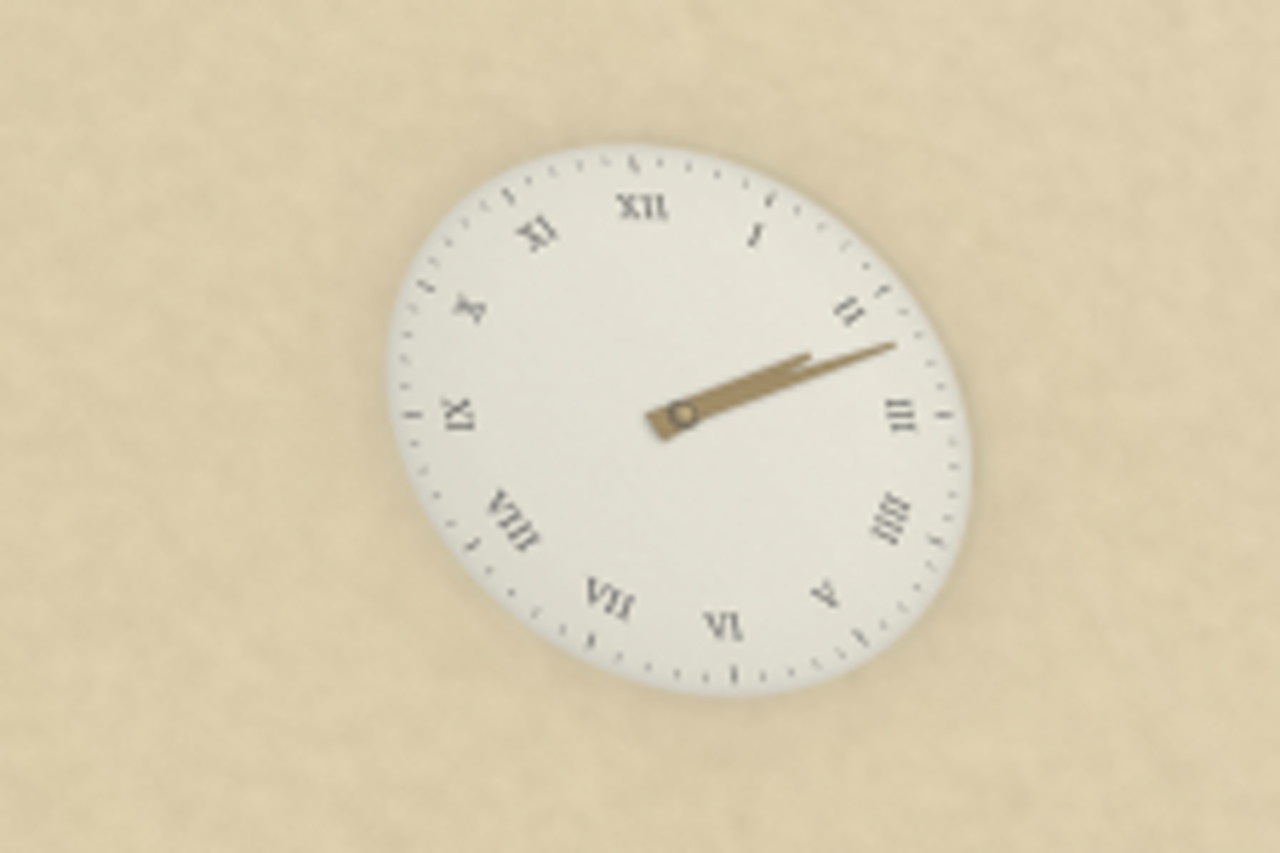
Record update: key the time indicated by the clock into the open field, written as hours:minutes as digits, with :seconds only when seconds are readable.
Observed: 2:12
